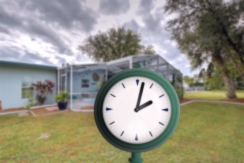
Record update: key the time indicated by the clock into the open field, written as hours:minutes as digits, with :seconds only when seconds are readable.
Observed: 2:02
